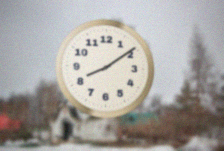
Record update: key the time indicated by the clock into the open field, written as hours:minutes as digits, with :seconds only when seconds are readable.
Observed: 8:09
